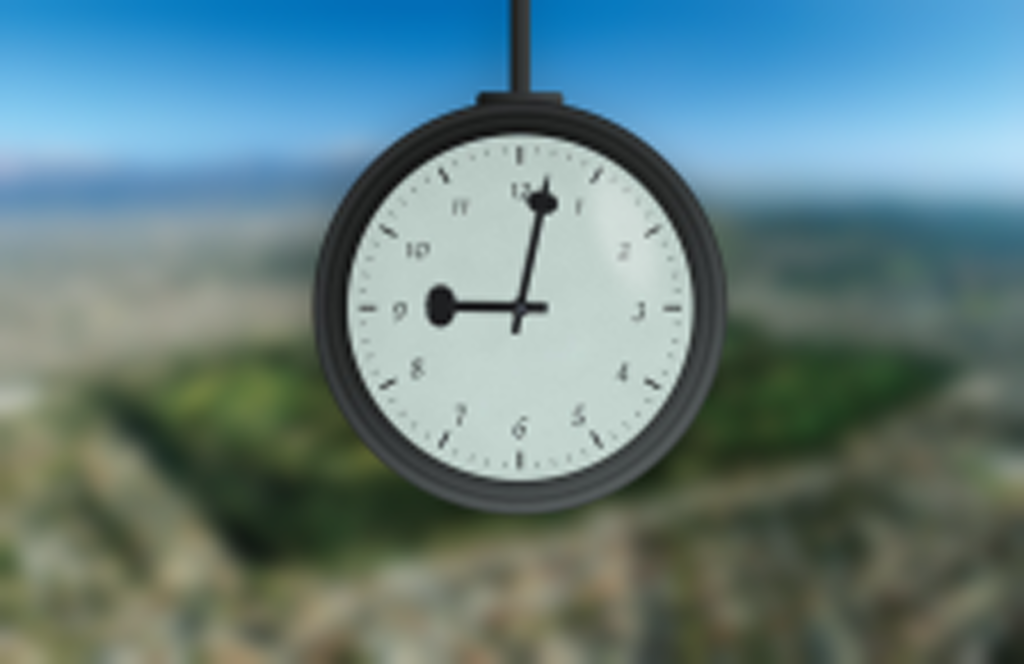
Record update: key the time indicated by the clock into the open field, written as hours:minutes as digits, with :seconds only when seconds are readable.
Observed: 9:02
